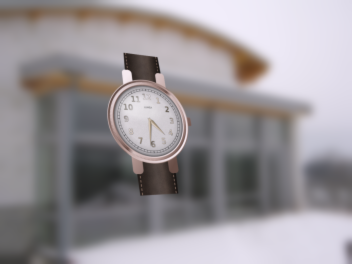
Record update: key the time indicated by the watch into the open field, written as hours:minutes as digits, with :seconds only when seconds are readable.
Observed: 4:31
